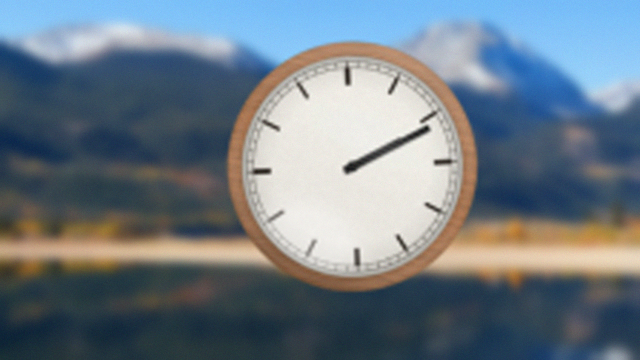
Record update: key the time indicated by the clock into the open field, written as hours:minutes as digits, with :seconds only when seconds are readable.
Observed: 2:11
